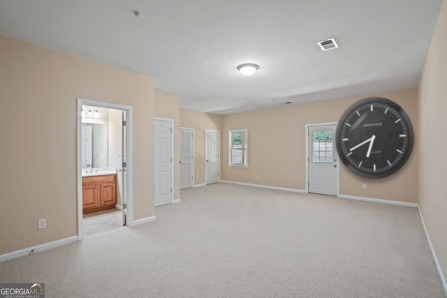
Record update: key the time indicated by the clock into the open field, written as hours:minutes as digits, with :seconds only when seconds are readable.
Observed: 6:41
